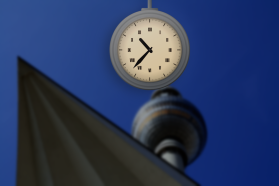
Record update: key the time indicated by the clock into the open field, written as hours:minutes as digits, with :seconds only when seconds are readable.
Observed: 10:37
